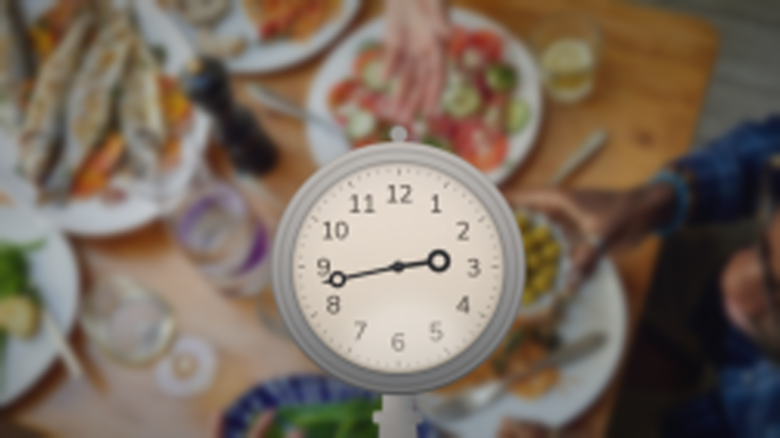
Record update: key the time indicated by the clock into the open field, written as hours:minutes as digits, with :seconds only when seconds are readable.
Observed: 2:43
